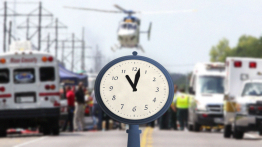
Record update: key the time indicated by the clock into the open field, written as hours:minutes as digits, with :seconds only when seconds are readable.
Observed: 11:02
